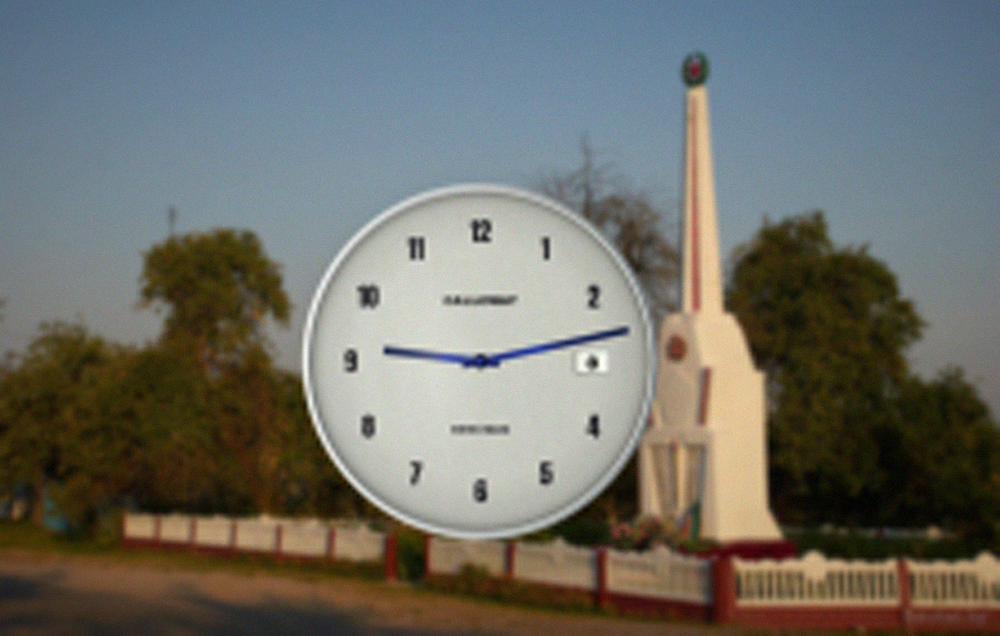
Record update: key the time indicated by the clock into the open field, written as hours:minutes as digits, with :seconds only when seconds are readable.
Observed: 9:13
